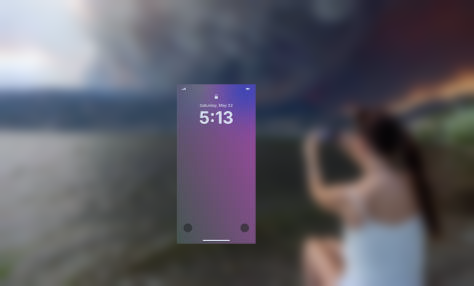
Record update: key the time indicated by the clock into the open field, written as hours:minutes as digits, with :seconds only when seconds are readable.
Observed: 5:13
